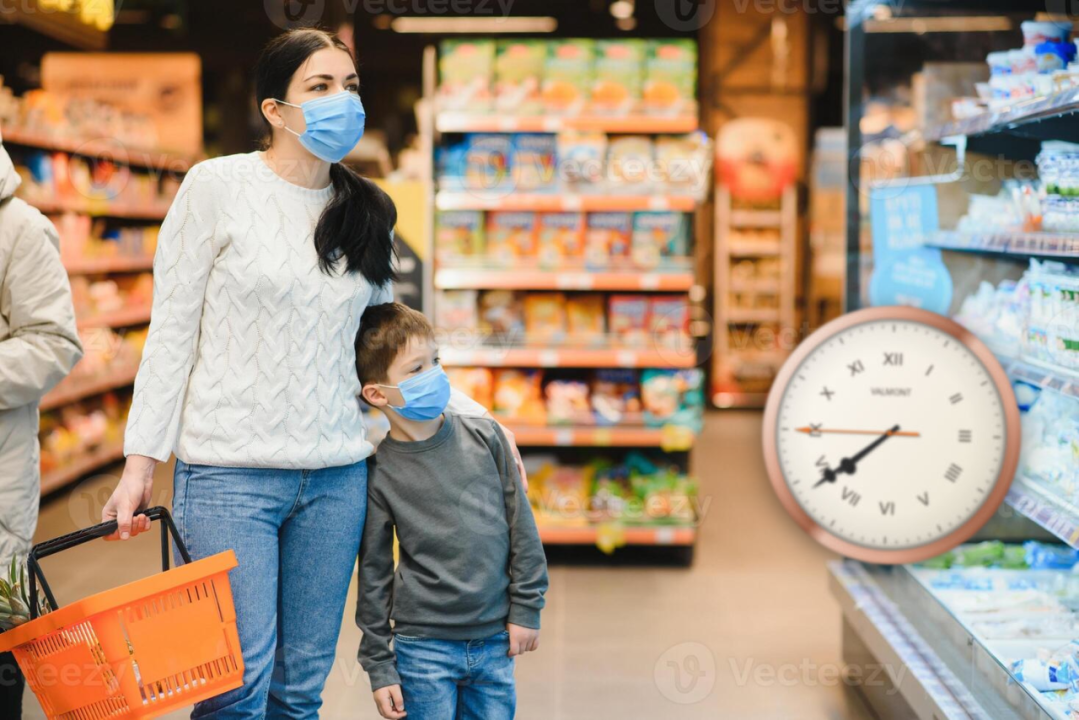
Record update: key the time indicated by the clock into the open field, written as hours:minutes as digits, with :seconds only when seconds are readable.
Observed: 7:38:45
